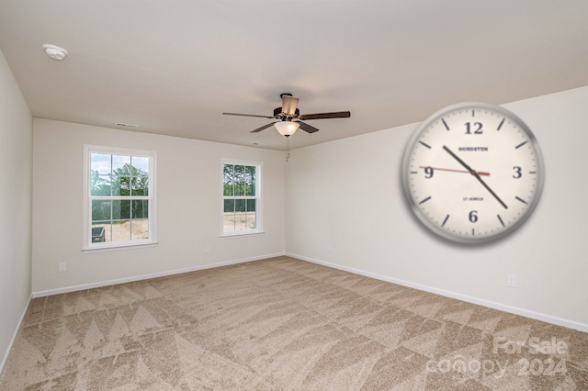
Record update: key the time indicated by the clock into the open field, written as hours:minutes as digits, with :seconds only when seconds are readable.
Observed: 10:22:46
